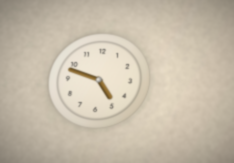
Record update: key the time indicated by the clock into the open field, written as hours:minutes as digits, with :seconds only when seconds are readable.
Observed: 4:48
